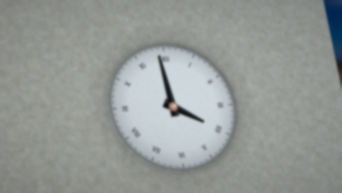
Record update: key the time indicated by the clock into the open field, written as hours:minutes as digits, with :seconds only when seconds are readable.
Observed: 3:59
